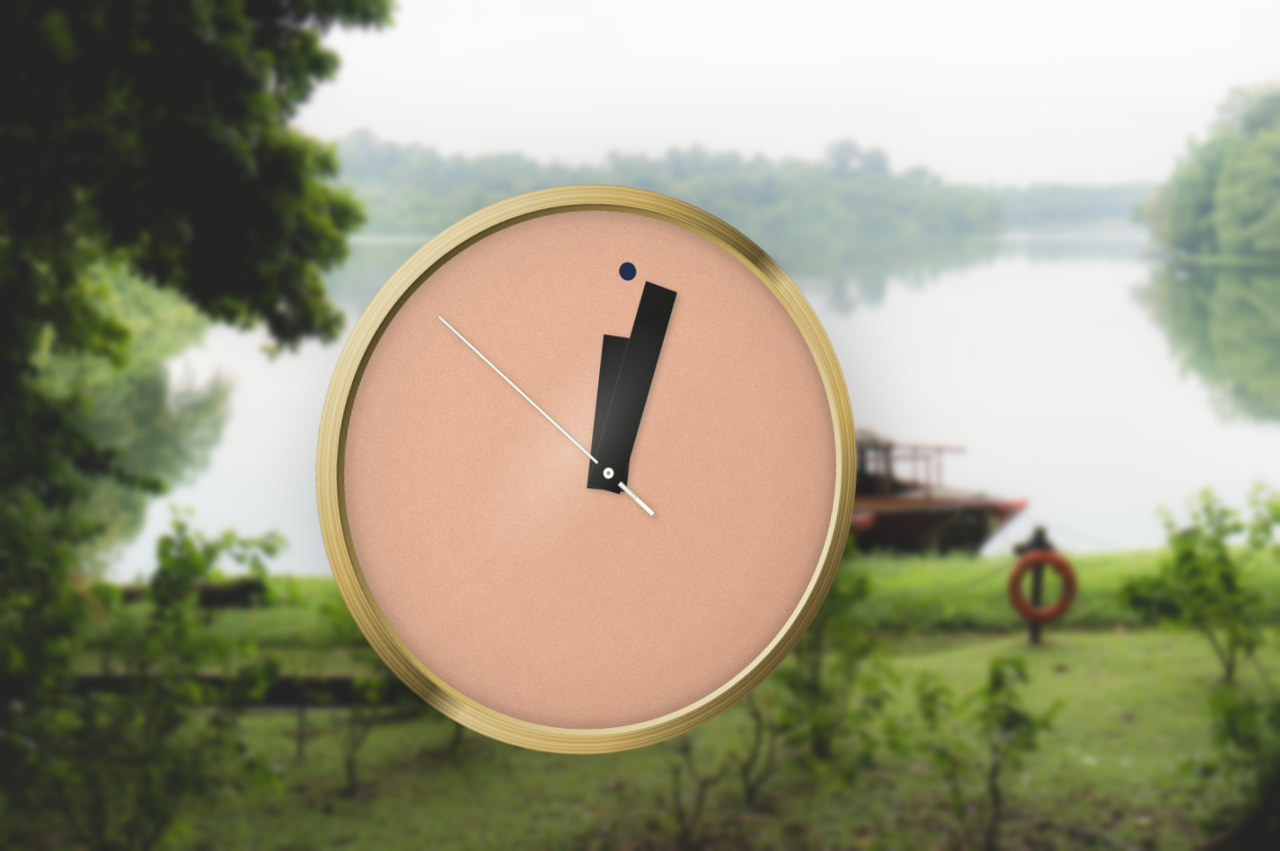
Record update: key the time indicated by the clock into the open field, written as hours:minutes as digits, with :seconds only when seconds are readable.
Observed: 12:01:51
